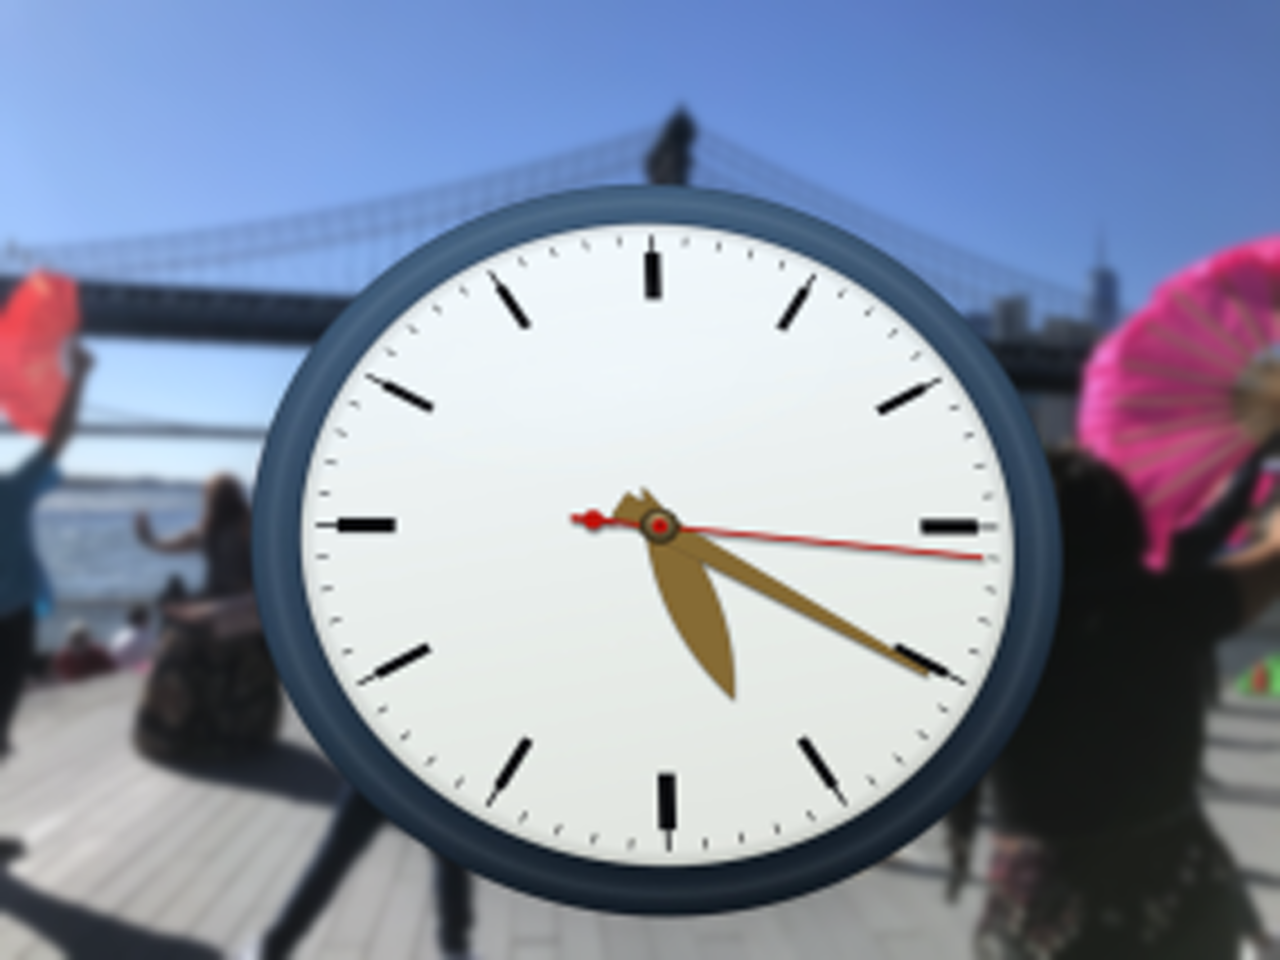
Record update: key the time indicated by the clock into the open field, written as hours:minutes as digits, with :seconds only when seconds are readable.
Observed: 5:20:16
